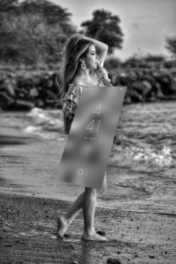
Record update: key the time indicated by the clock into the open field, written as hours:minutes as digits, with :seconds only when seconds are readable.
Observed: 4:41
